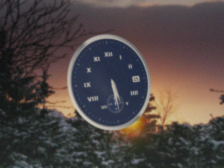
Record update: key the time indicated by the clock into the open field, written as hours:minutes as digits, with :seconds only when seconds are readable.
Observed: 5:29
